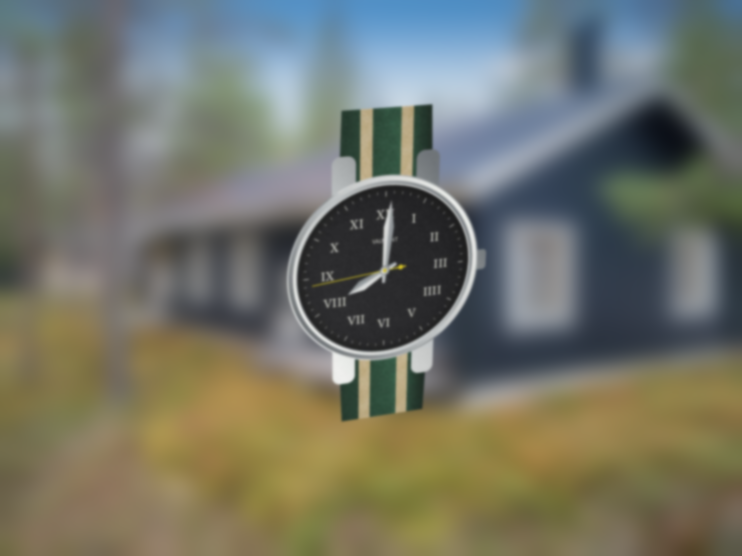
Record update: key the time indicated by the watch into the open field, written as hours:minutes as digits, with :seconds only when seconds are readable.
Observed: 8:00:44
